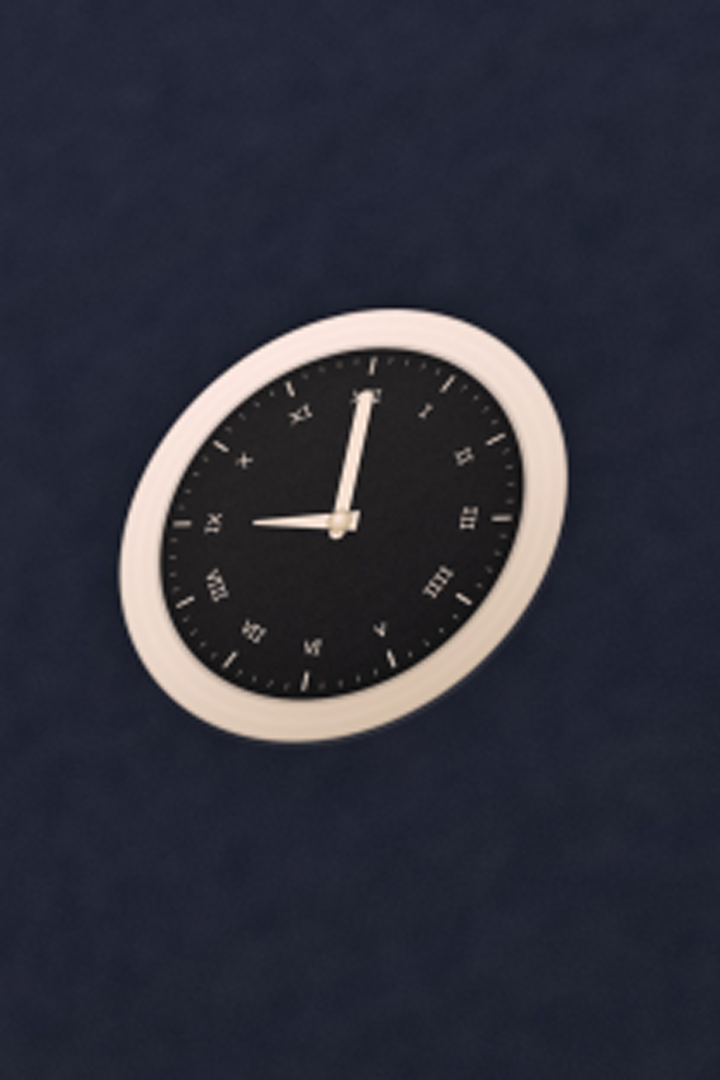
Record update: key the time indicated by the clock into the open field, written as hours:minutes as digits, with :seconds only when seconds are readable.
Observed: 9:00
